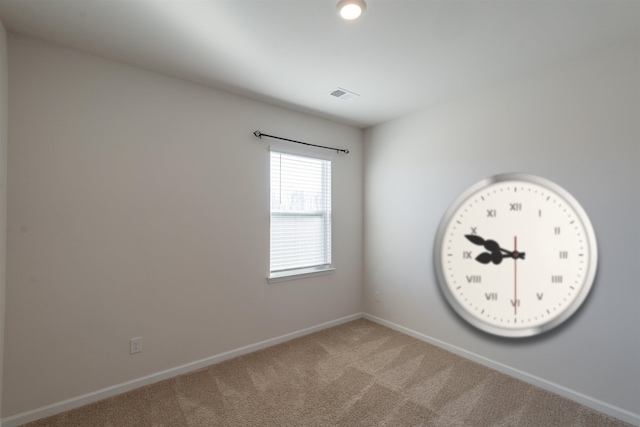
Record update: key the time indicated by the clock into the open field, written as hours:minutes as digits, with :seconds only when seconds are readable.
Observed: 8:48:30
